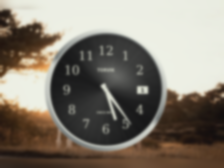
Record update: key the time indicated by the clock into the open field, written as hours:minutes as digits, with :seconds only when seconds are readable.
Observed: 5:24
